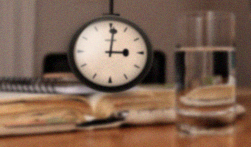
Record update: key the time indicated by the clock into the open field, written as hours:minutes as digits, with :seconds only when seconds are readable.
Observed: 3:01
